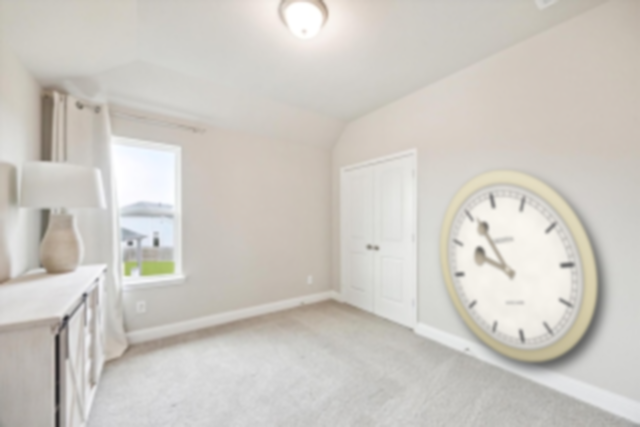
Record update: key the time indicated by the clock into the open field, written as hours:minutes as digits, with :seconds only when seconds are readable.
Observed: 9:56
